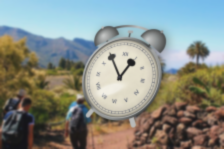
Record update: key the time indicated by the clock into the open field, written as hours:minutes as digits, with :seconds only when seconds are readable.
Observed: 12:54
